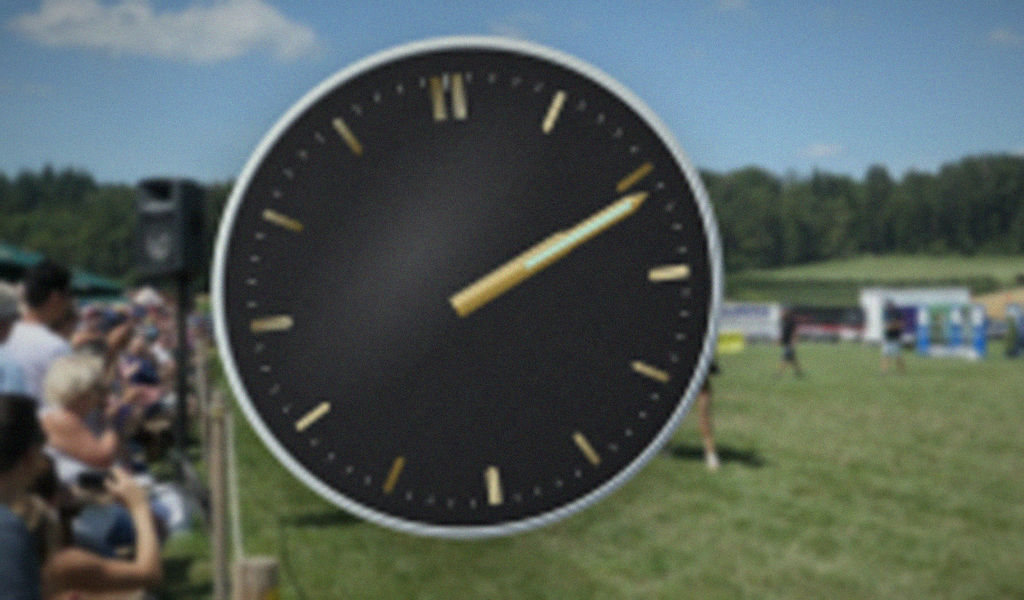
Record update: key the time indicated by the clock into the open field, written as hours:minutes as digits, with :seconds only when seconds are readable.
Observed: 2:11
